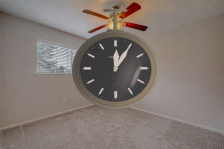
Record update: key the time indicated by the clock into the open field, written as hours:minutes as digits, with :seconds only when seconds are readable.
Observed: 12:05
